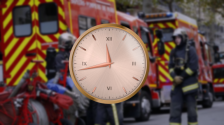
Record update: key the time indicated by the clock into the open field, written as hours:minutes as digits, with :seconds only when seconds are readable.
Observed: 11:43
